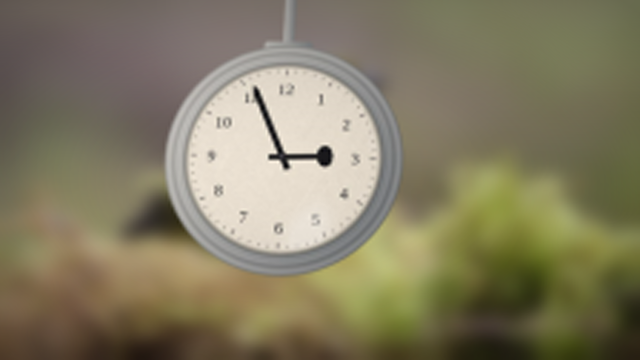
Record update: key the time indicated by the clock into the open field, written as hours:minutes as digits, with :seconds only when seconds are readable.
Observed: 2:56
